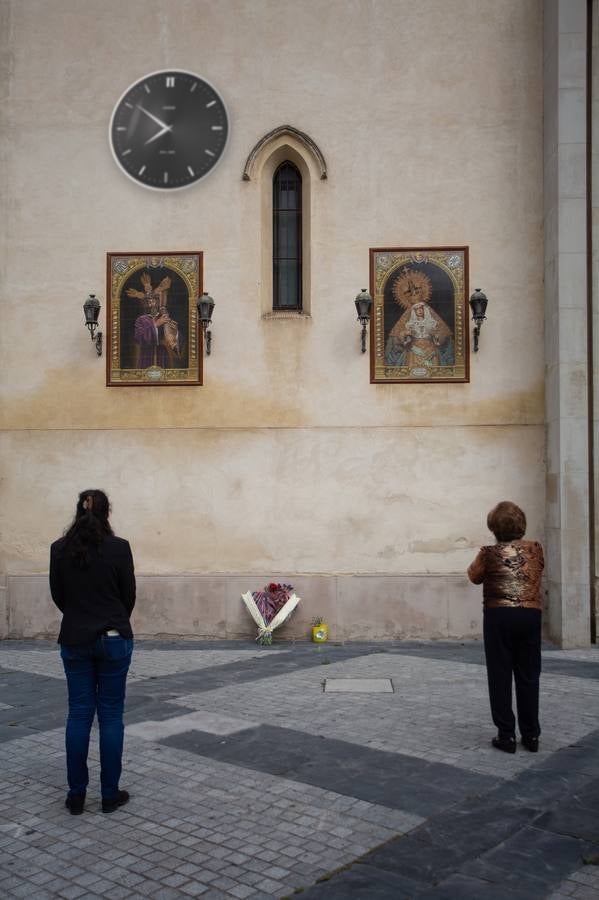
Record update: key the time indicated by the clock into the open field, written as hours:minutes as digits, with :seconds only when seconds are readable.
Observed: 7:51
